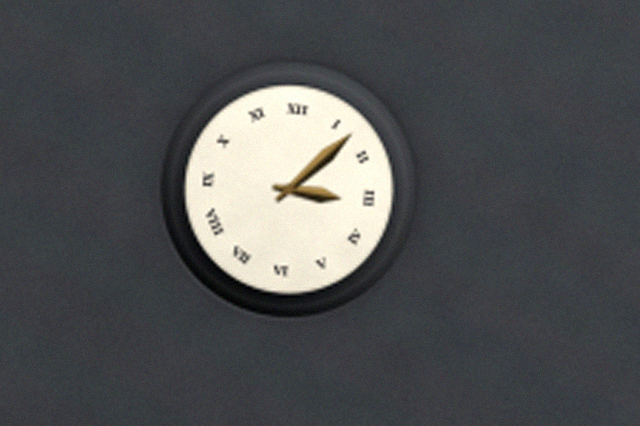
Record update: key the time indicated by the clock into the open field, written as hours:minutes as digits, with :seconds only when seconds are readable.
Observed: 3:07
